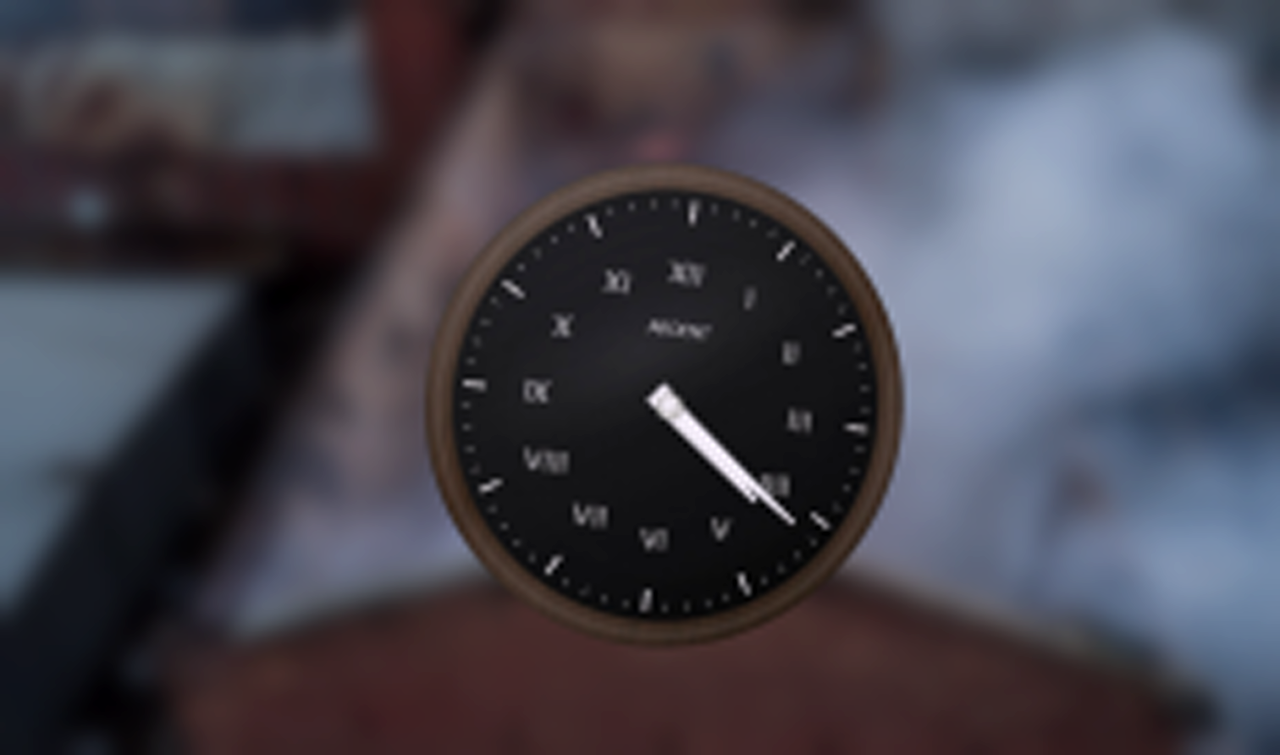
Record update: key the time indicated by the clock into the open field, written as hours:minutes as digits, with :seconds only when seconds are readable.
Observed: 4:21
